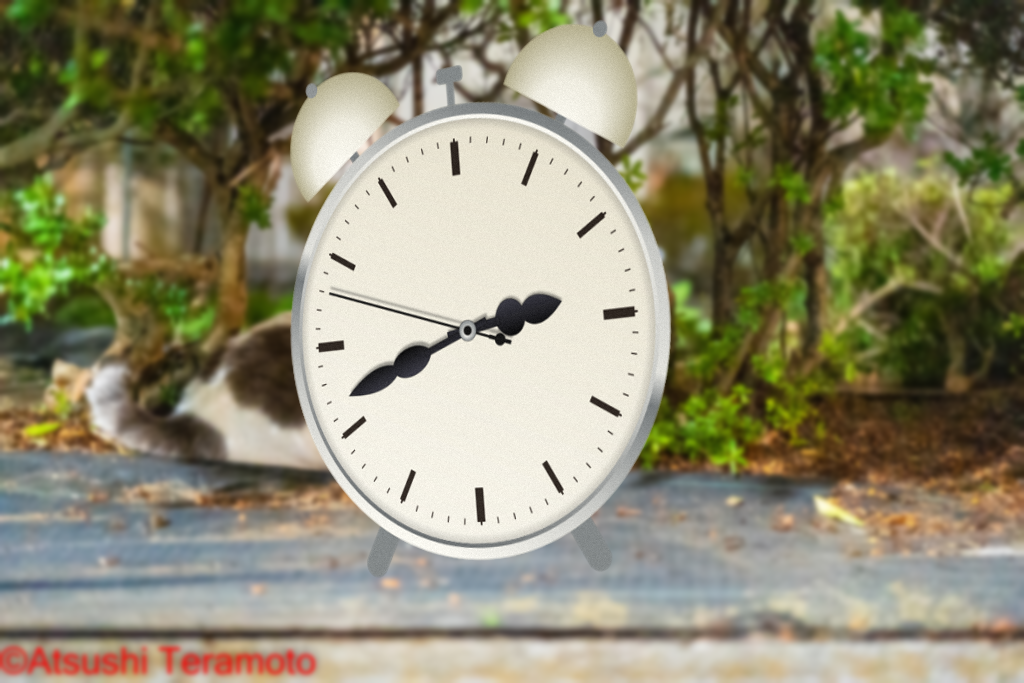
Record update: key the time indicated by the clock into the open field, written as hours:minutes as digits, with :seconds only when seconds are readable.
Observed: 2:41:48
